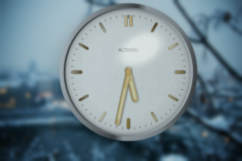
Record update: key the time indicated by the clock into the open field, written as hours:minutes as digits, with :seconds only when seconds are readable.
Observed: 5:32
